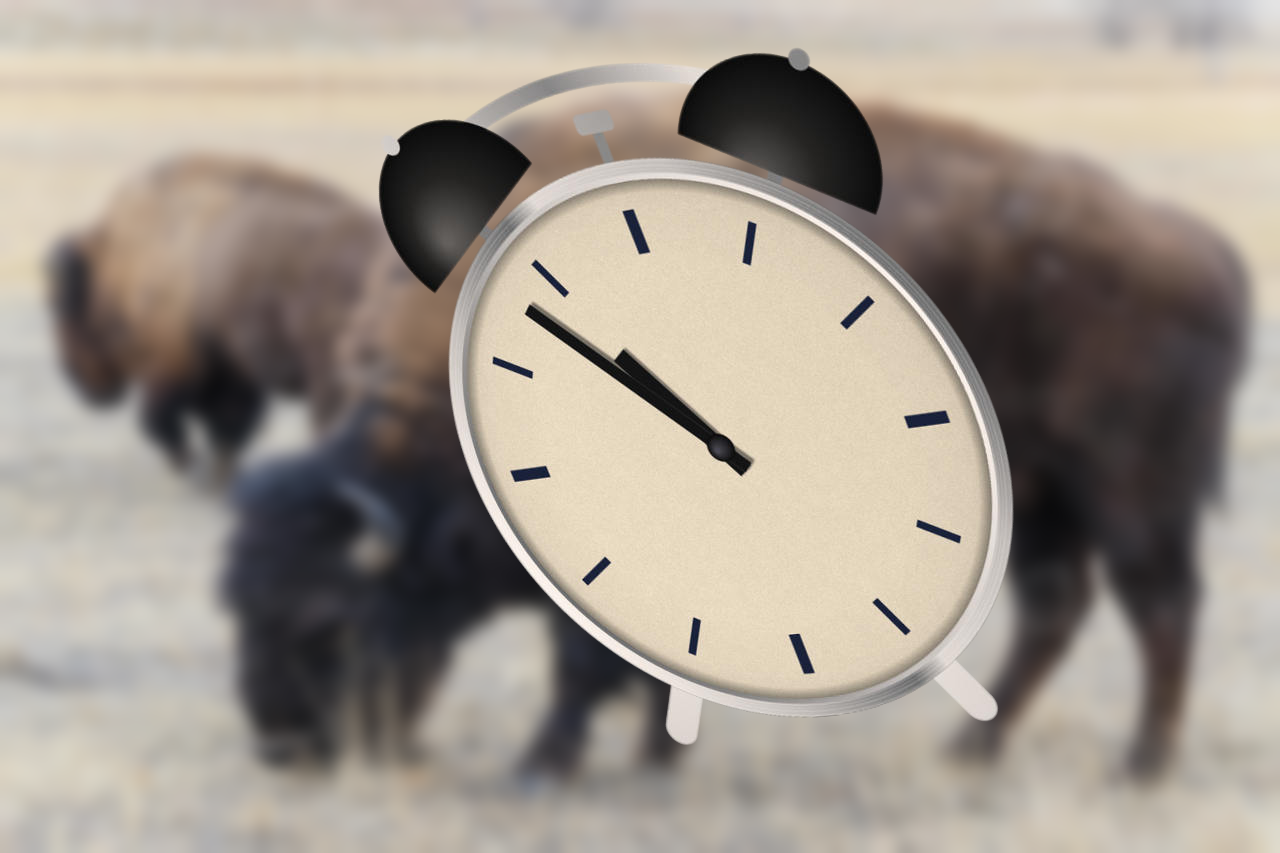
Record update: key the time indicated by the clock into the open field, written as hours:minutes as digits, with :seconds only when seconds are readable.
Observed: 10:53
